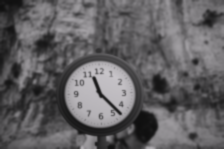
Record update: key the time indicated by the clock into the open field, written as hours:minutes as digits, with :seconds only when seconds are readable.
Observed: 11:23
